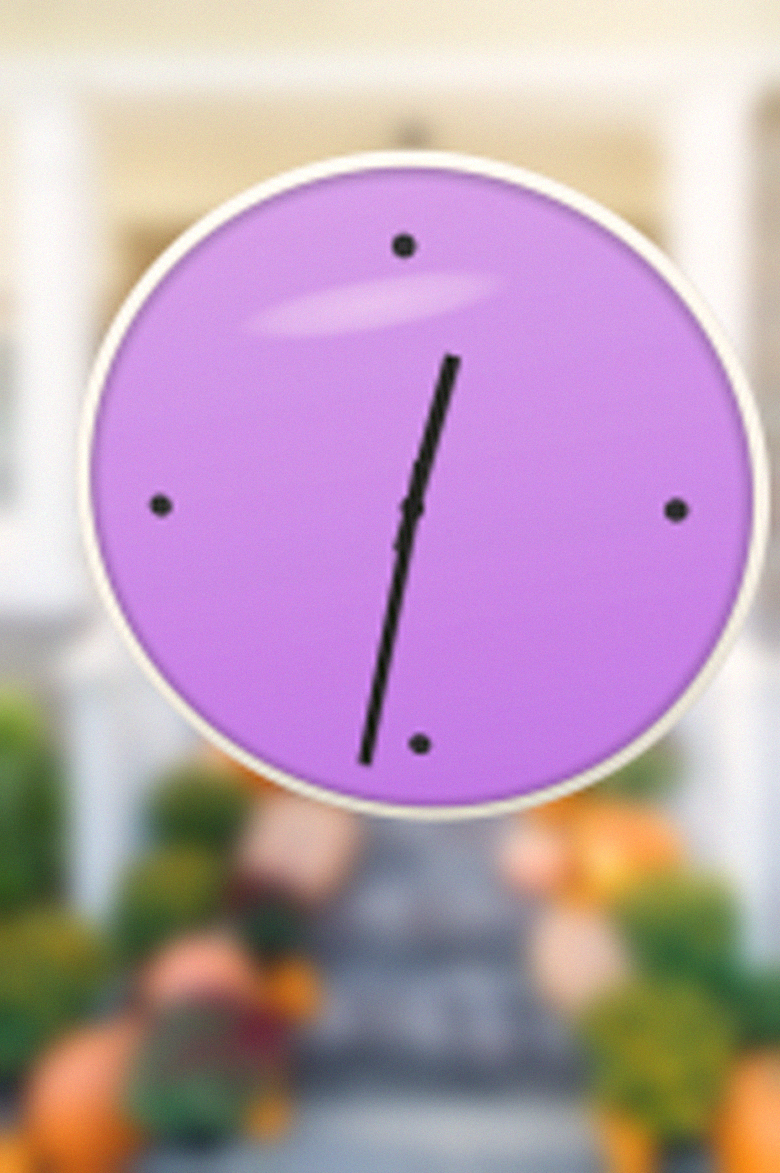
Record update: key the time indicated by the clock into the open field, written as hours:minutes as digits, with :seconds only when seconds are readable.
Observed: 12:32
